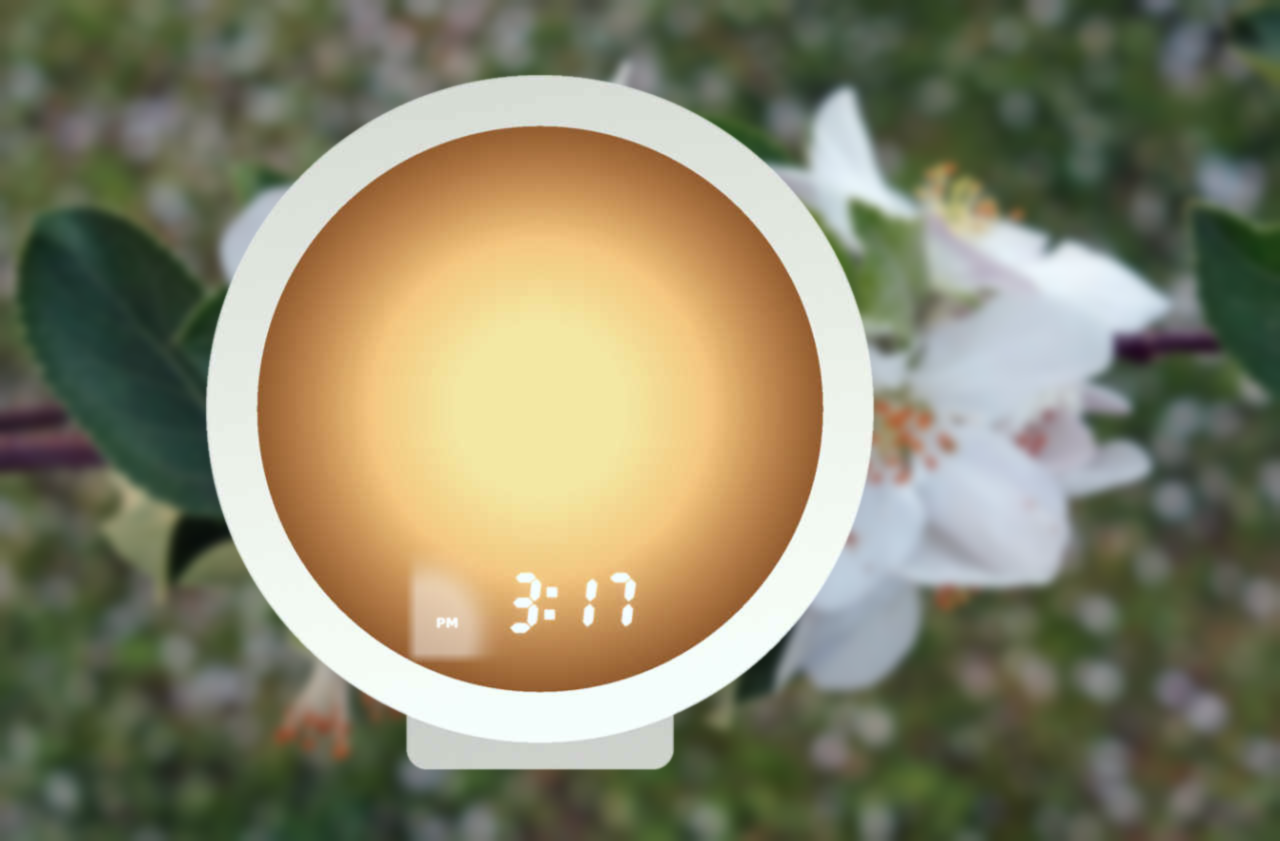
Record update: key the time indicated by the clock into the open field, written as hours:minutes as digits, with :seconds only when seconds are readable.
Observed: 3:17
